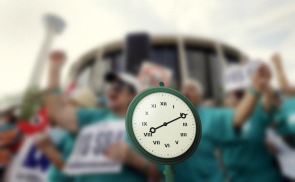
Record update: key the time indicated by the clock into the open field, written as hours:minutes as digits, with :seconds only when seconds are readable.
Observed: 8:11
